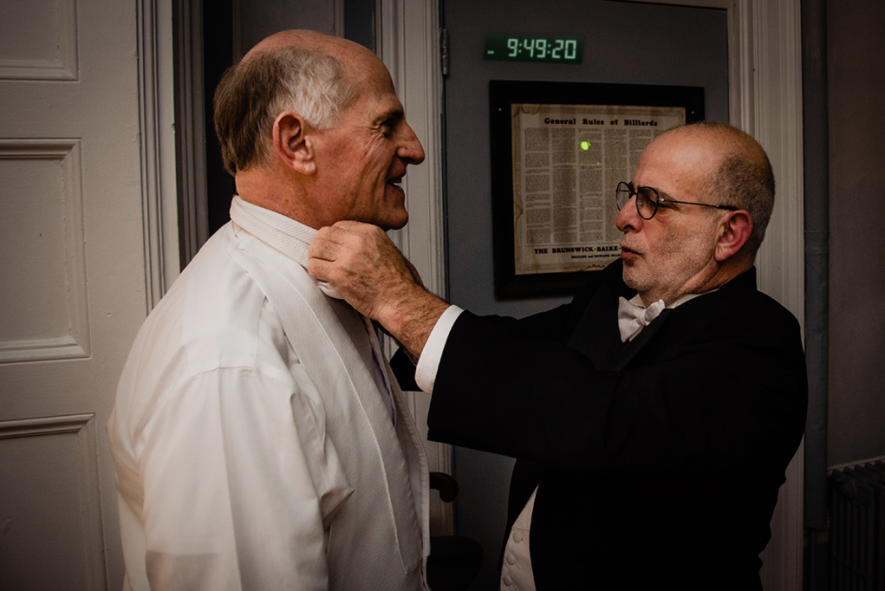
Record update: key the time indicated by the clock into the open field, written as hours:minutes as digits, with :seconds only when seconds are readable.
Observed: 9:49:20
